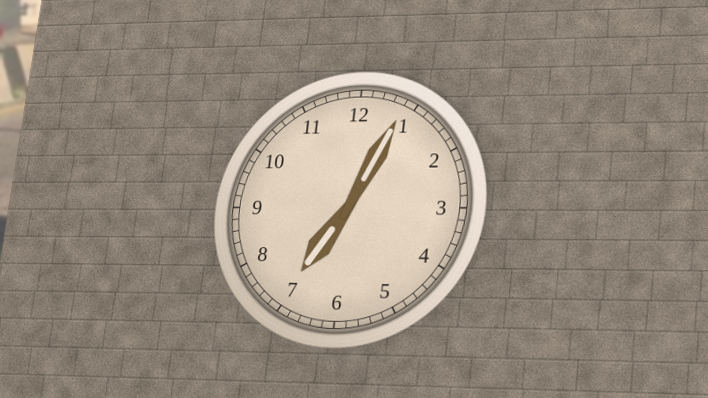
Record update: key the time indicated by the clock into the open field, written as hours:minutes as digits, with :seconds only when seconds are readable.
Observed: 7:04
